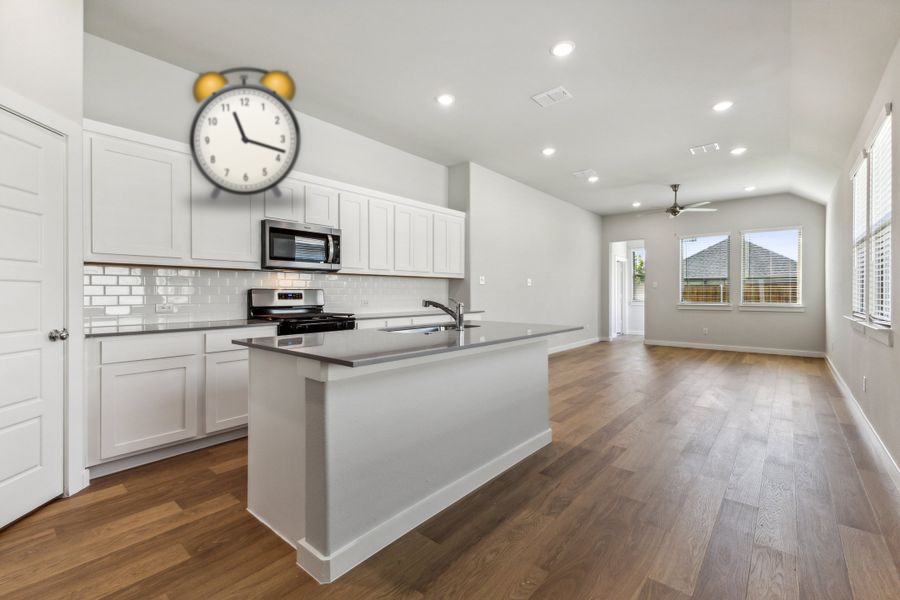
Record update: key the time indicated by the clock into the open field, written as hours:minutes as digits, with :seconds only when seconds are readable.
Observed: 11:18
